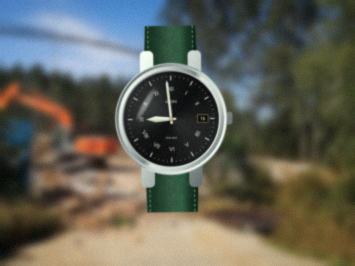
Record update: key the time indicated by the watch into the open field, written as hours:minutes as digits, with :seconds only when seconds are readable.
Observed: 8:59
